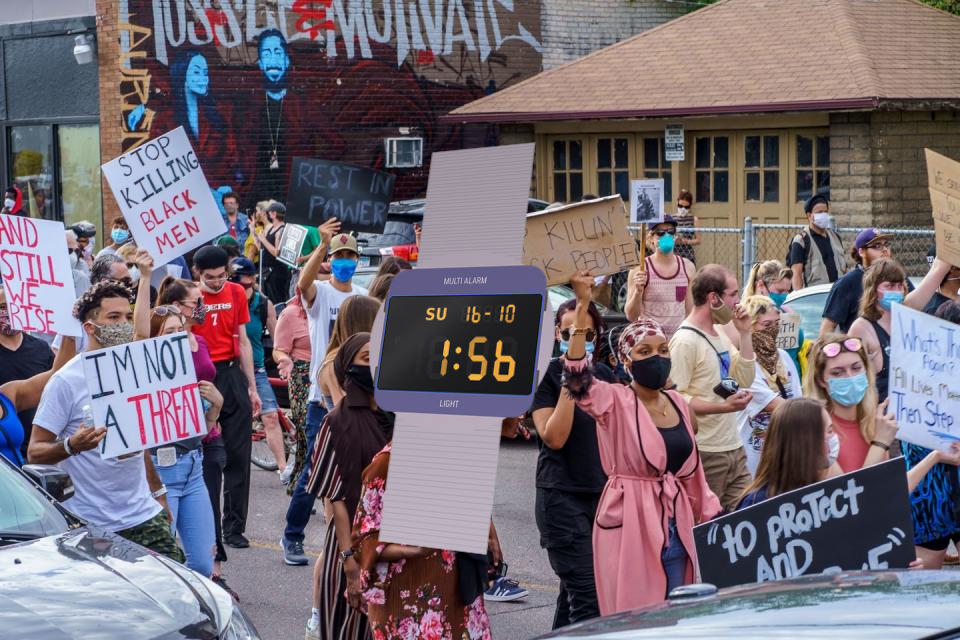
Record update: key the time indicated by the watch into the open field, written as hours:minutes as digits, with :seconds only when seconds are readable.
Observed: 1:56
